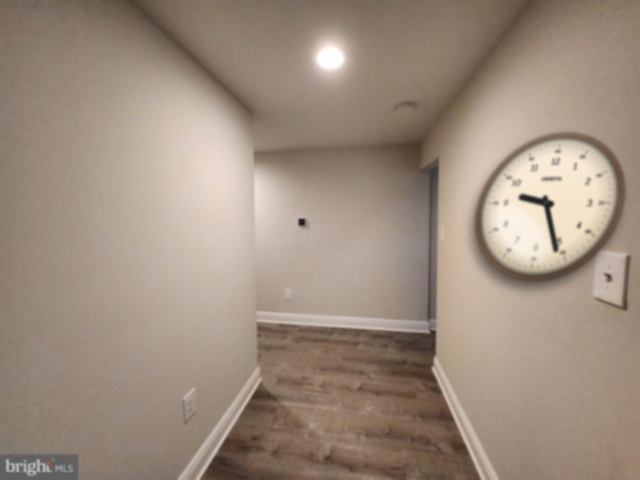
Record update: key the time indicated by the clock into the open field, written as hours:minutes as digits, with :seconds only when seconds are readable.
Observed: 9:26
